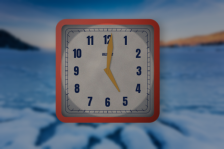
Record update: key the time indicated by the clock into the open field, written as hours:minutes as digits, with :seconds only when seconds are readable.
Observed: 5:01
